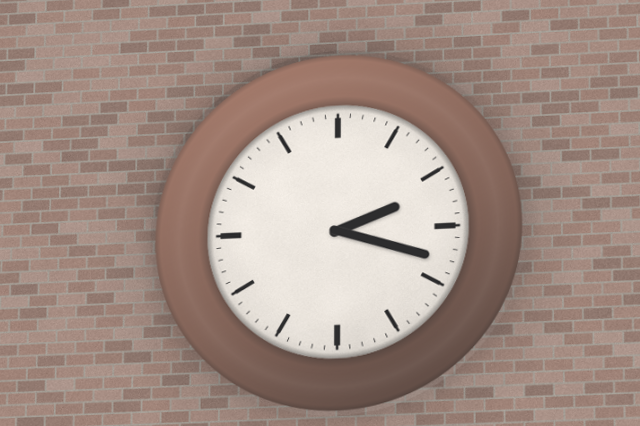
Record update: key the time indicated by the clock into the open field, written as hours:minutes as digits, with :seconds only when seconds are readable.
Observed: 2:18
